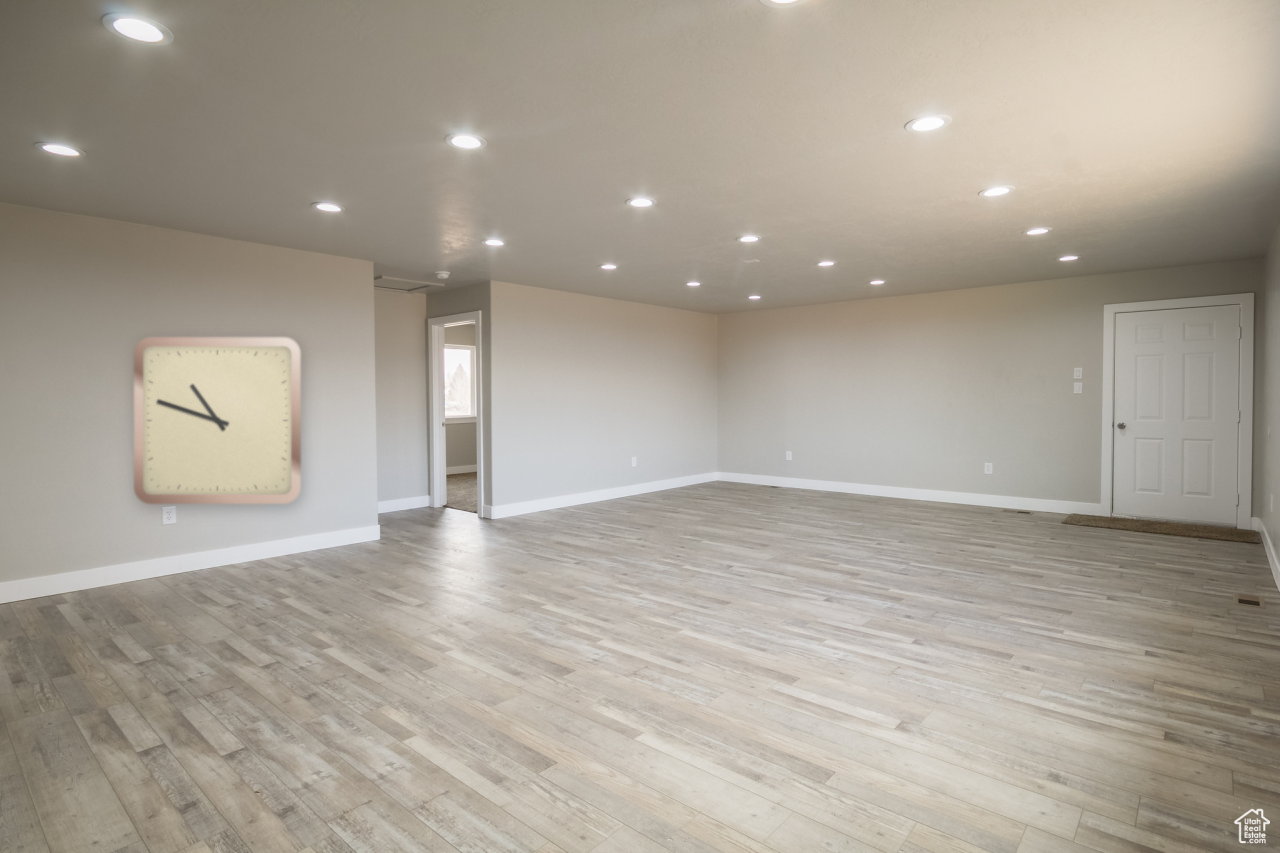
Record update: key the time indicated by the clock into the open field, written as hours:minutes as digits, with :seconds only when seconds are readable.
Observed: 10:48
